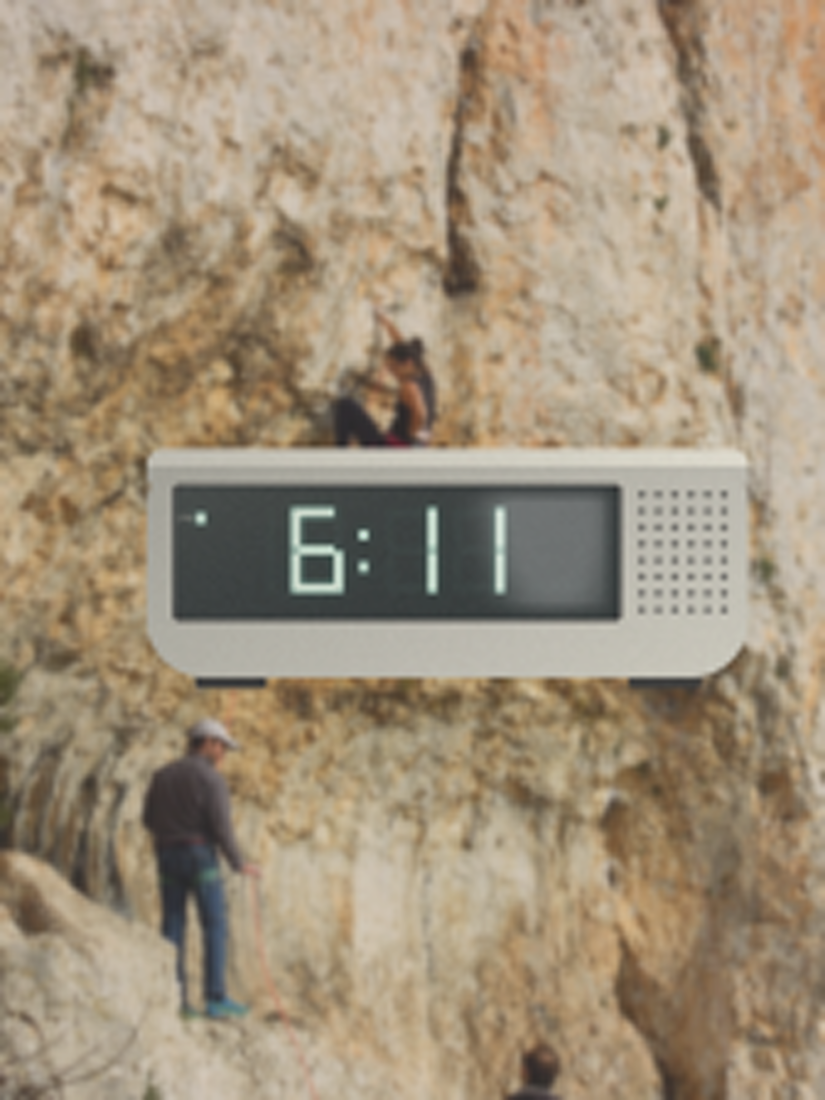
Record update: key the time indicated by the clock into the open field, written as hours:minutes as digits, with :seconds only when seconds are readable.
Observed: 6:11
